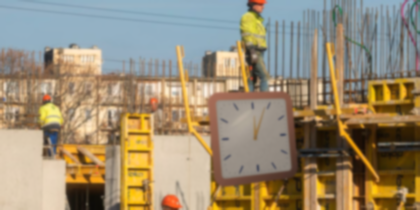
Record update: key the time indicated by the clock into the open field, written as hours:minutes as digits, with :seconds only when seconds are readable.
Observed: 12:04
